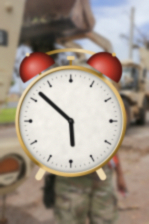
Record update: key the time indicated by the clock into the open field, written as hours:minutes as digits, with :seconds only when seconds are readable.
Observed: 5:52
